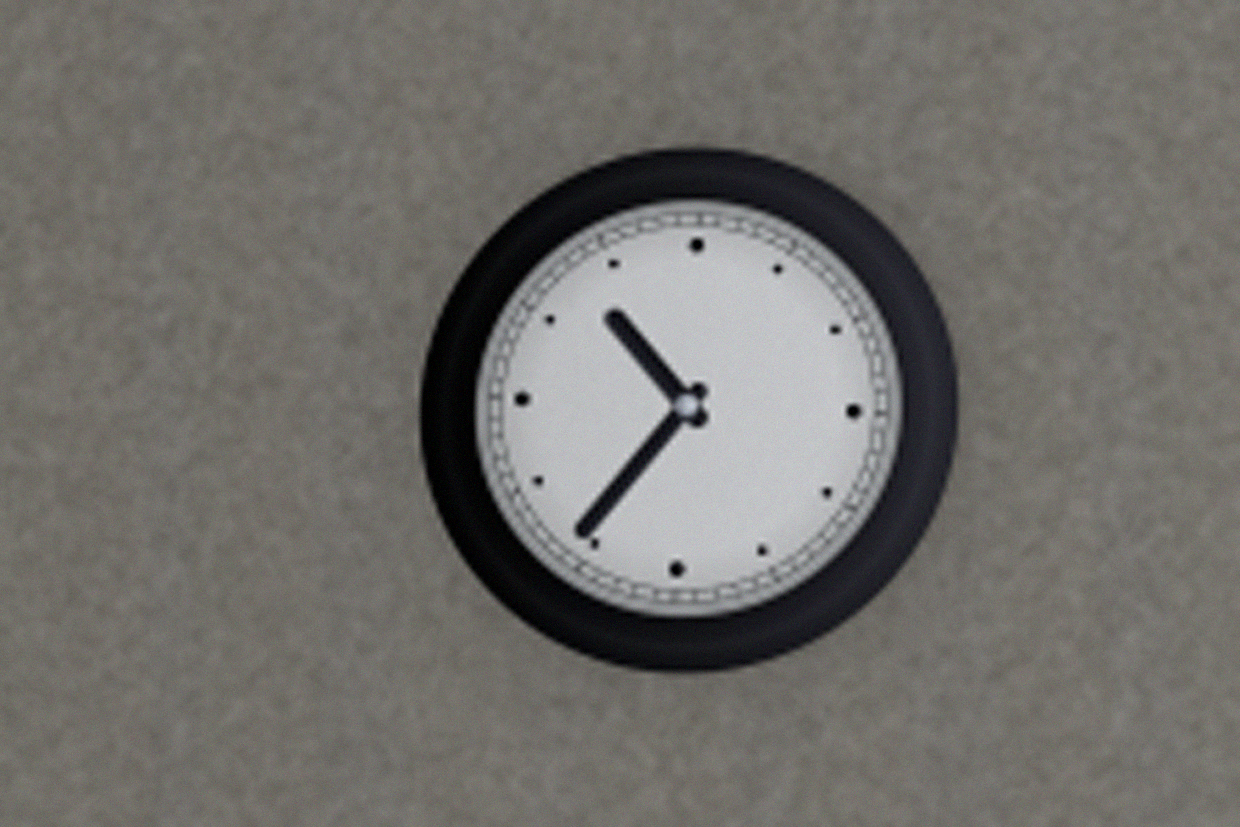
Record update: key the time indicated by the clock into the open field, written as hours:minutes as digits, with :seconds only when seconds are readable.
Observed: 10:36
